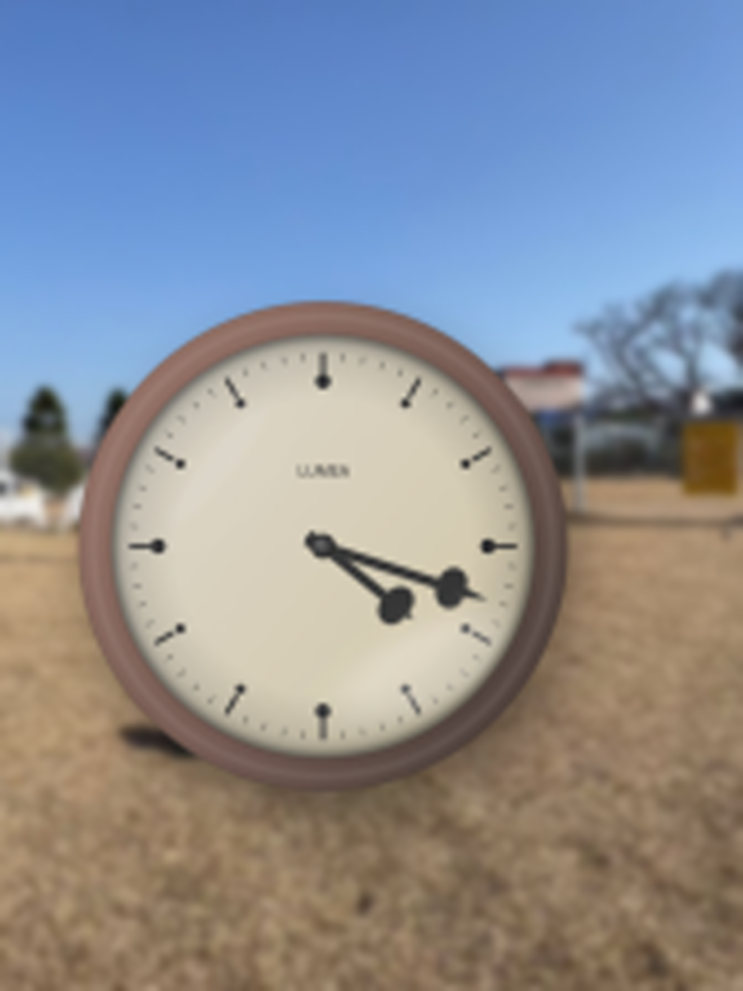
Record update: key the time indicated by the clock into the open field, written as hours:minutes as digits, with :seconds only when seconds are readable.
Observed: 4:18
